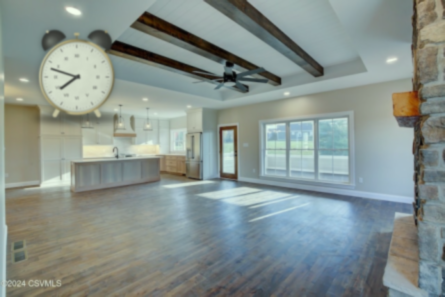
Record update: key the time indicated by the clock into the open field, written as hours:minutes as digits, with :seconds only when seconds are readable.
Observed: 7:48
